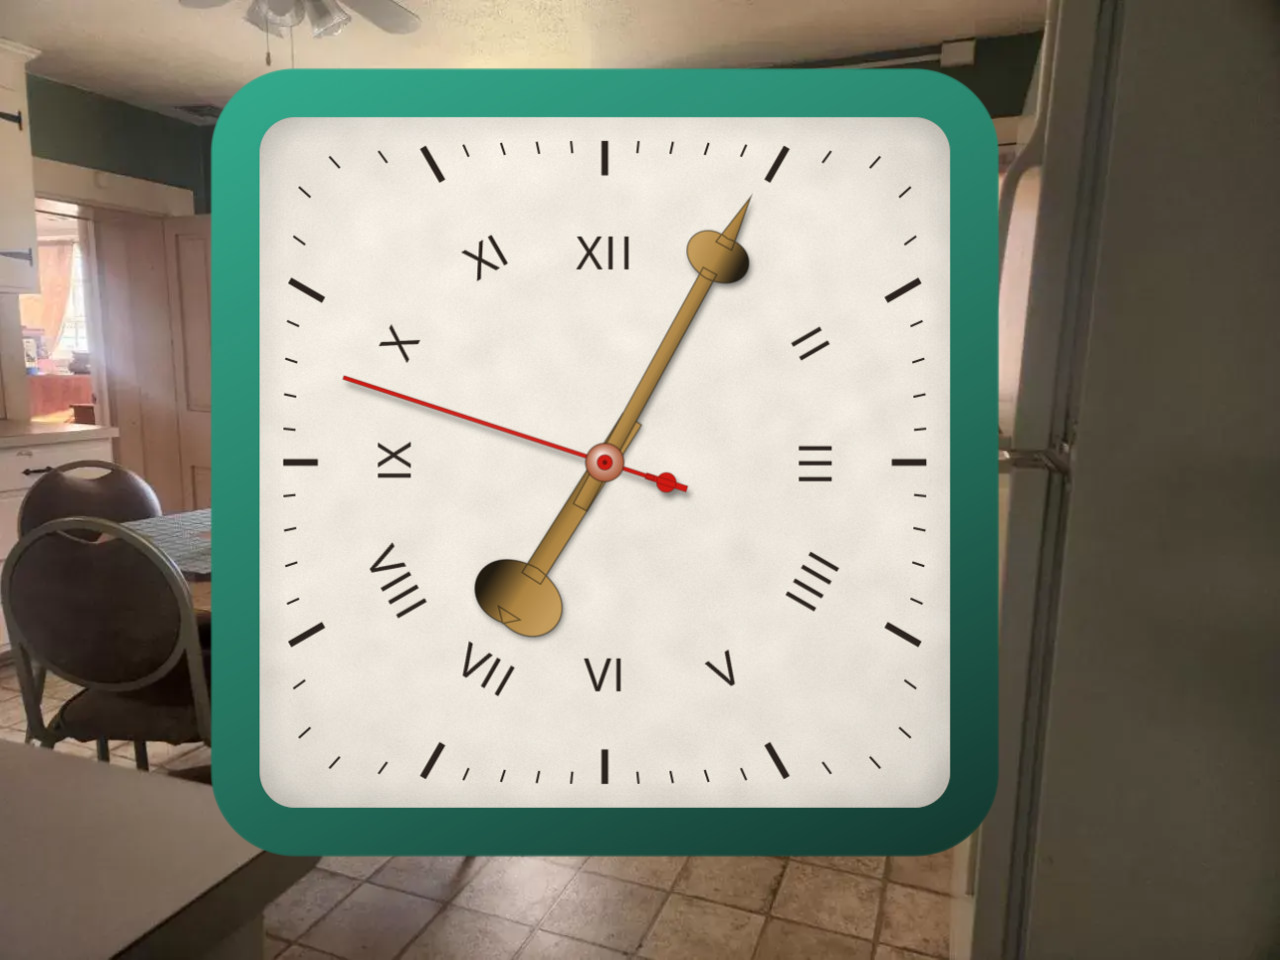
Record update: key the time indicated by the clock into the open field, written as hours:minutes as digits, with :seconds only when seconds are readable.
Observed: 7:04:48
